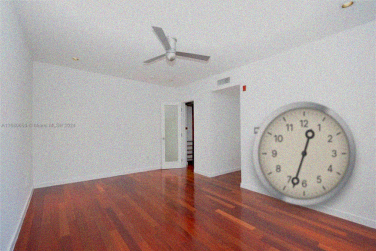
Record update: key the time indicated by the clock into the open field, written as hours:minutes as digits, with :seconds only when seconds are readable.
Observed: 12:33
